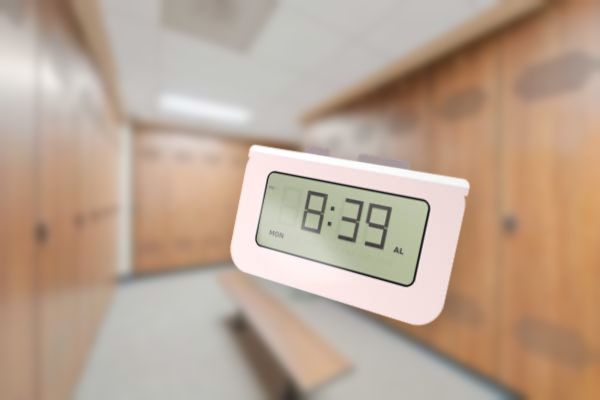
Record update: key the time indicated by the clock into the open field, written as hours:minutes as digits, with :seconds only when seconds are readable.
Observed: 8:39
